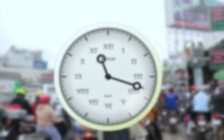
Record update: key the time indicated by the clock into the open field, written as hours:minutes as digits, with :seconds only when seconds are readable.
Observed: 11:18
